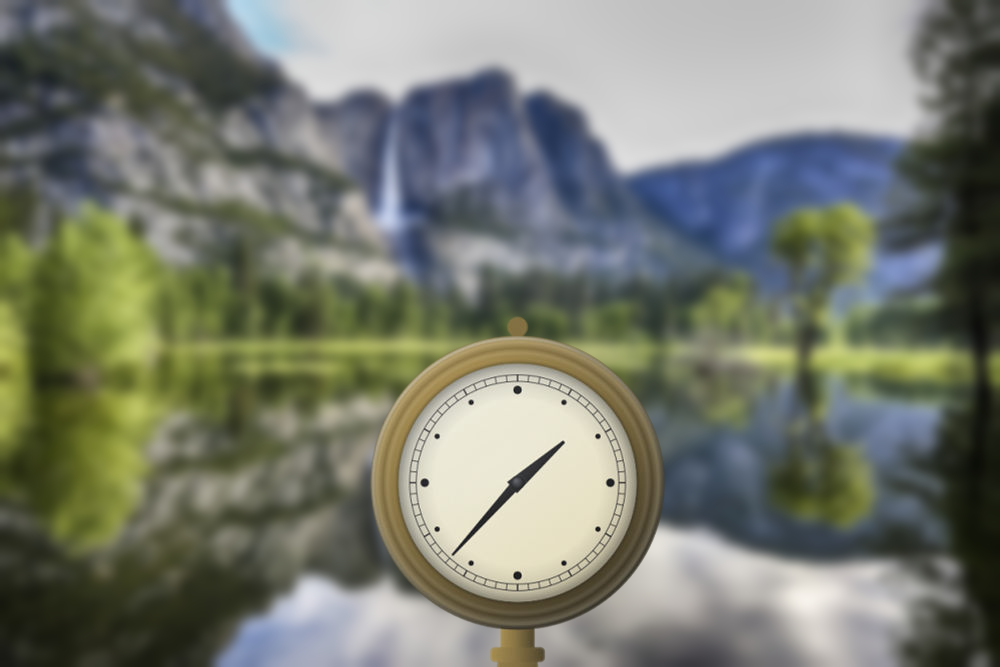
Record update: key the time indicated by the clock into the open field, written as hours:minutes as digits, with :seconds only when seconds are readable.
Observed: 1:37
